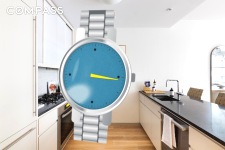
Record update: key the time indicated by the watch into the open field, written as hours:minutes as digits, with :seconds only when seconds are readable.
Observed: 3:16
